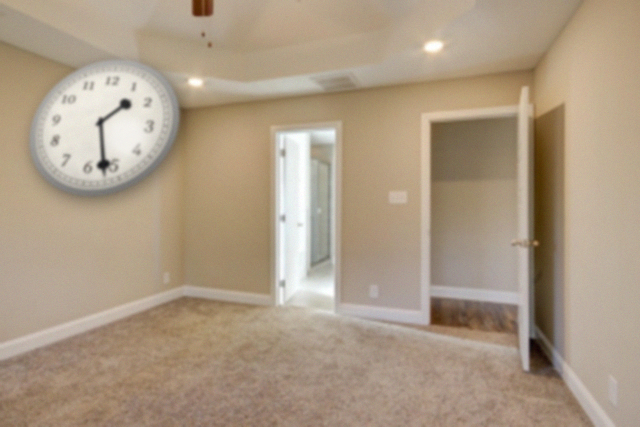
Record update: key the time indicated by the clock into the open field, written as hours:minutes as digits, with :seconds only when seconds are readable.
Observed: 1:27
